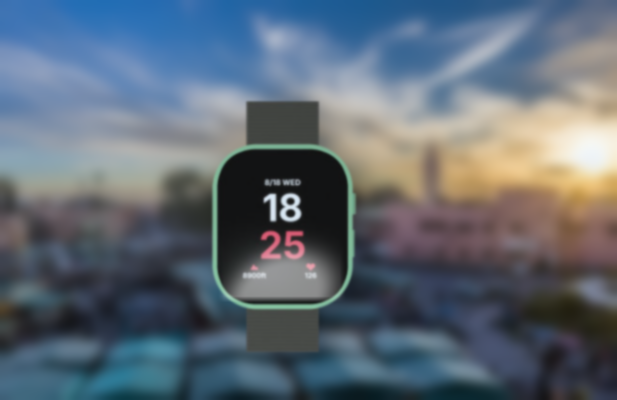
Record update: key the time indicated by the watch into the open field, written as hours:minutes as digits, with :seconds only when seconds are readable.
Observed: 18:25
